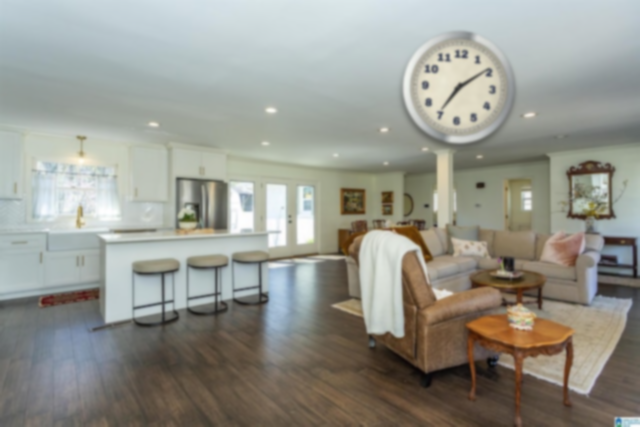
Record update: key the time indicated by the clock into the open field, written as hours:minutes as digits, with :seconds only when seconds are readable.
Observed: 7:09
